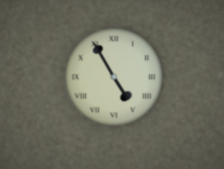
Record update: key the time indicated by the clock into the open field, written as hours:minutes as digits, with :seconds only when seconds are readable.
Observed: 4:55
